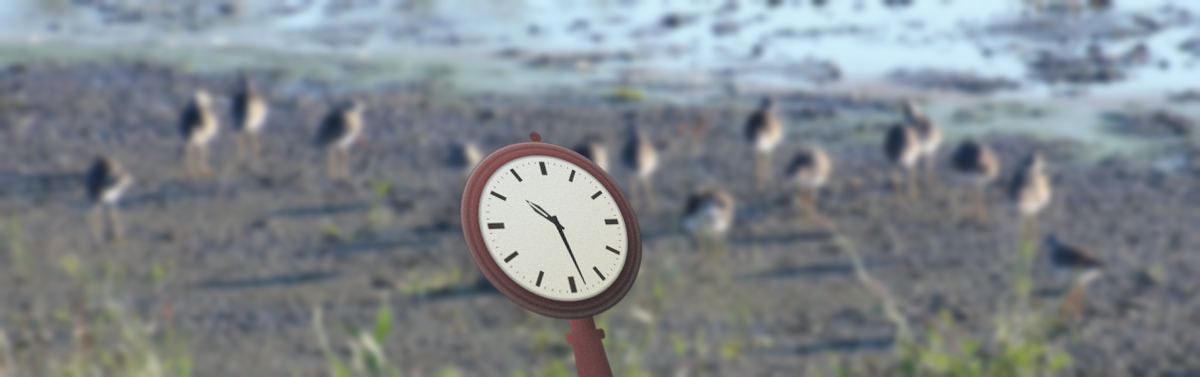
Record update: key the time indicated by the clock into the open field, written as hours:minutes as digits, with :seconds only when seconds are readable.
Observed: 10:28
